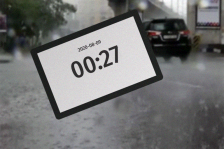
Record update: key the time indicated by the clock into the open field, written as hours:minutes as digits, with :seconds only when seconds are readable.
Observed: 0:27
